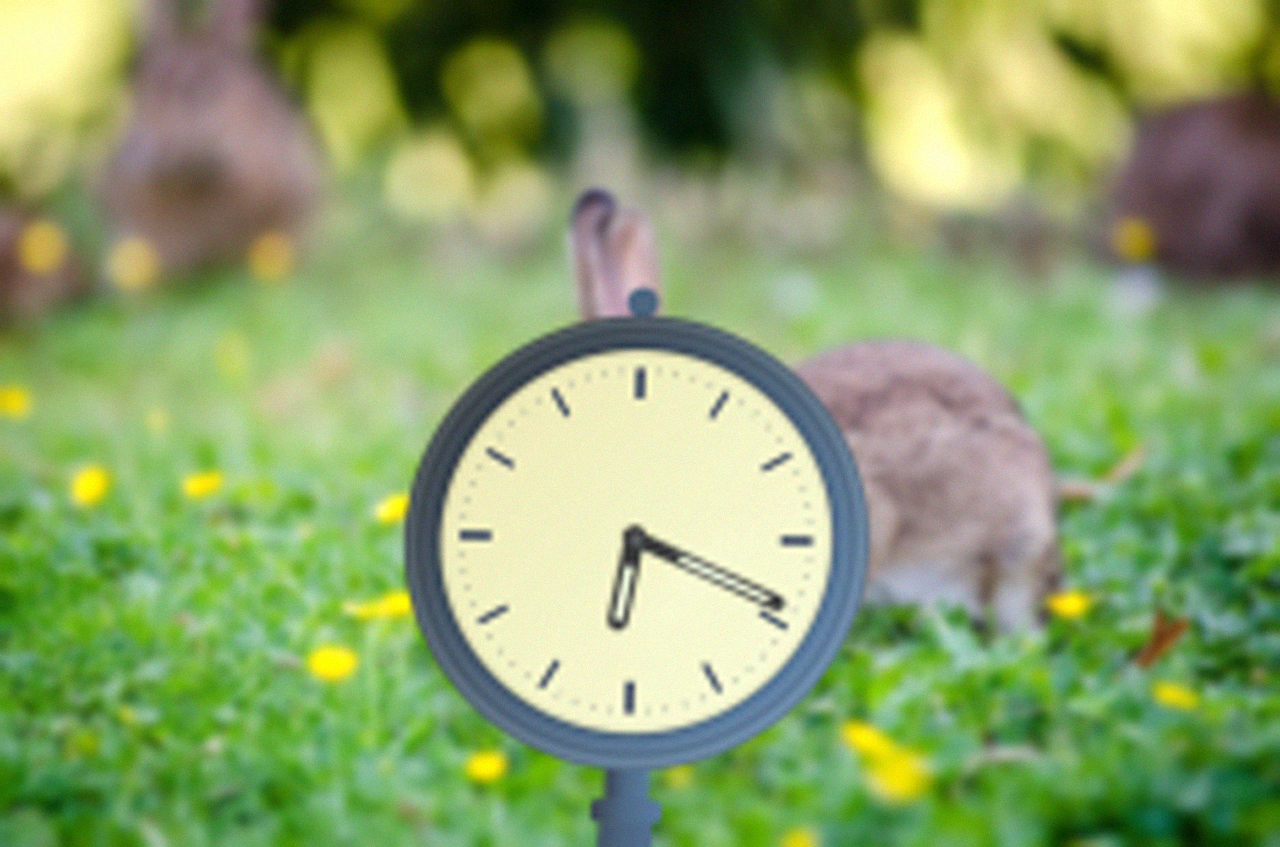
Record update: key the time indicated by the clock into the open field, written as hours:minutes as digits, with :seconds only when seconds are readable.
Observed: 6:19
